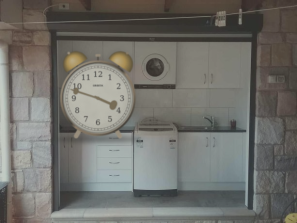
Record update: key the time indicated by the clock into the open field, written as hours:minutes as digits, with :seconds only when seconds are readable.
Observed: 3:48
